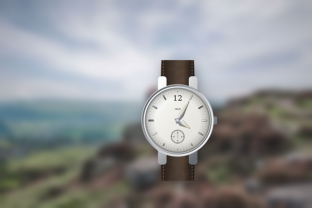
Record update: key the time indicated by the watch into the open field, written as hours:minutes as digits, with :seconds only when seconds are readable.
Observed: 4:05
